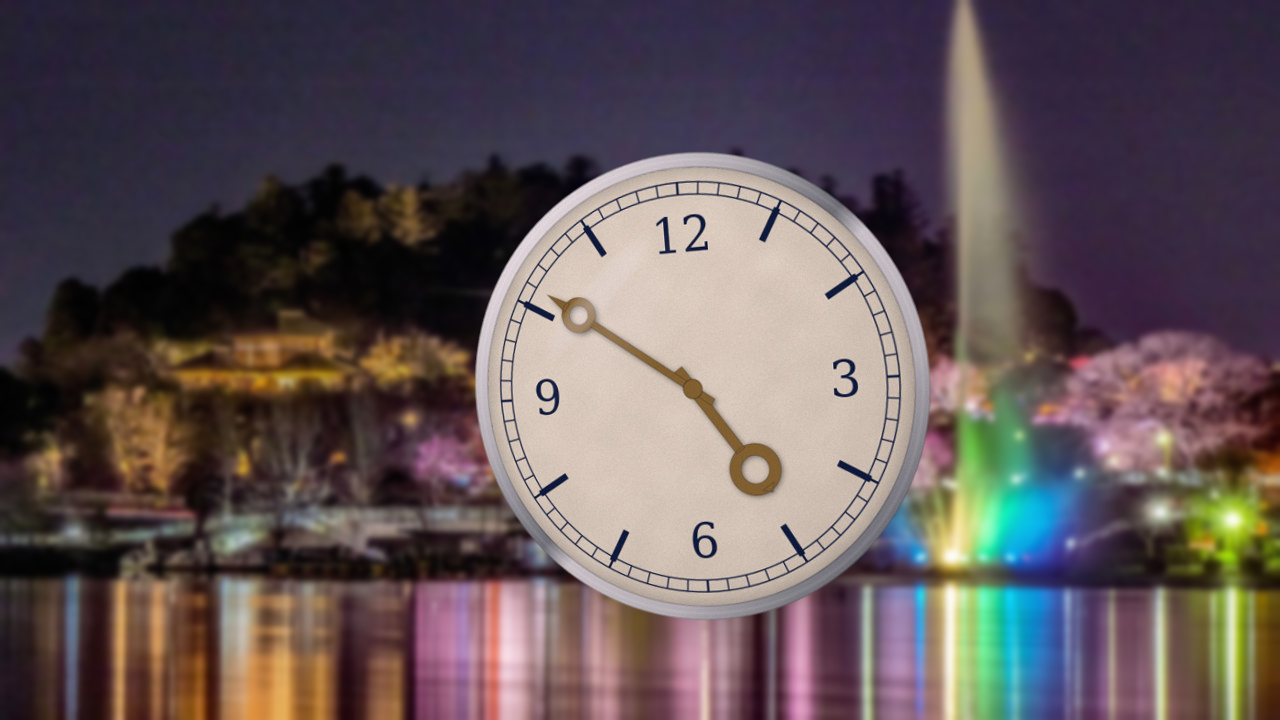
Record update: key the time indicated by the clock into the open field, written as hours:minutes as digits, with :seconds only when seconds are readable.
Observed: 4:51
